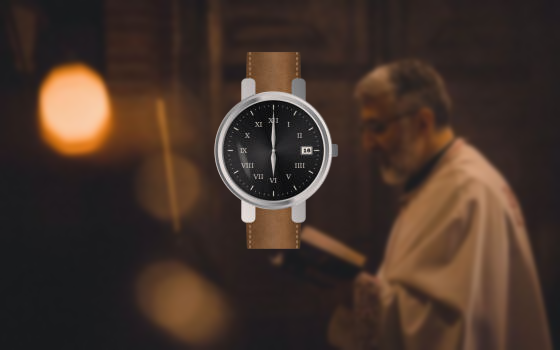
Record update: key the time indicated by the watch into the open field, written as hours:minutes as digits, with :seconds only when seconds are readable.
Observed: 6:00
